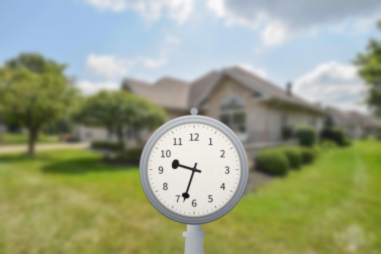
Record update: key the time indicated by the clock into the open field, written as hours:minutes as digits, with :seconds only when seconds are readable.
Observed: 9:33
